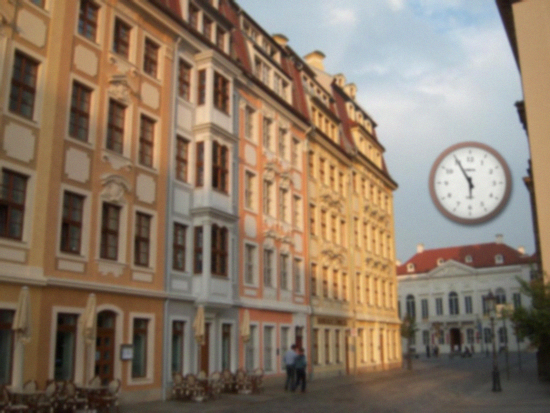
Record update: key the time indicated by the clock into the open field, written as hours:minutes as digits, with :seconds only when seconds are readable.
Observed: 5:55
